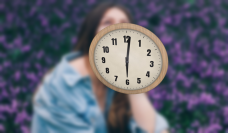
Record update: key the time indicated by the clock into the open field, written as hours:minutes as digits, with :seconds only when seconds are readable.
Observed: 6:01
